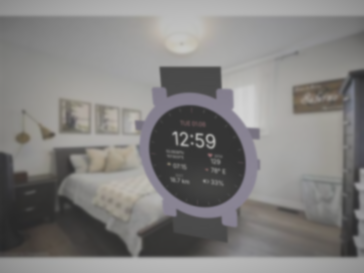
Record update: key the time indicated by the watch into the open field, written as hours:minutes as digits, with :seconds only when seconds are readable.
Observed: 12:59
